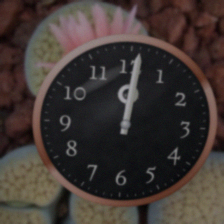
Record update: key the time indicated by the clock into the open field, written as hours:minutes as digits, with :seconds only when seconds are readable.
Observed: 12:01
